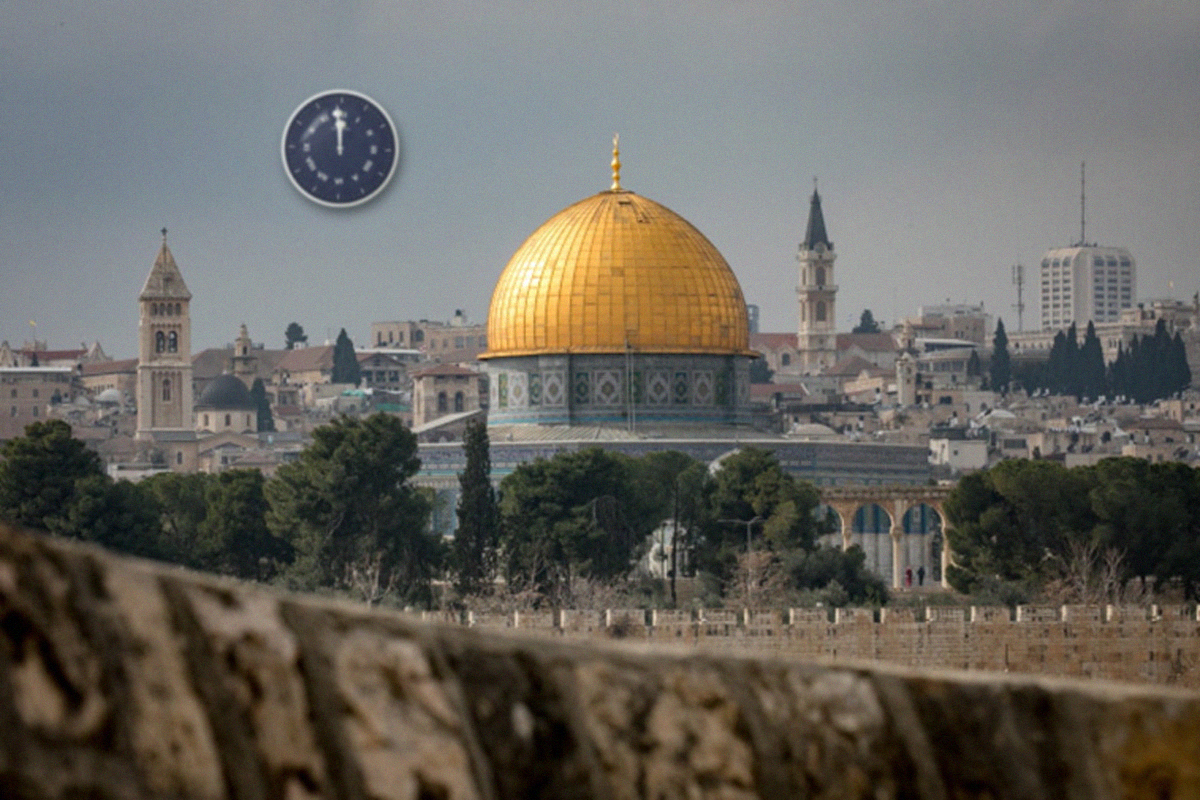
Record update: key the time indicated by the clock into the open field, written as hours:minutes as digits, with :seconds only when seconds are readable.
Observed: 11:59
